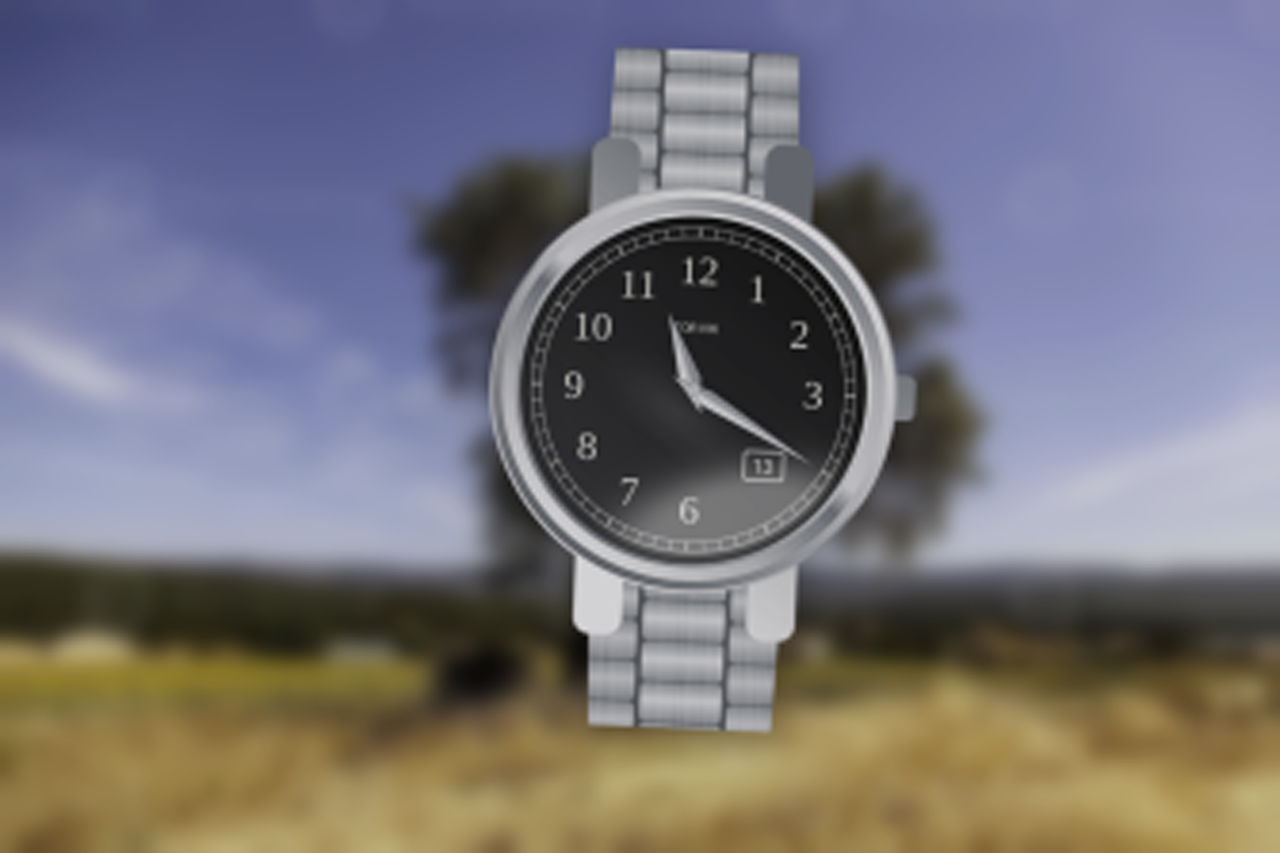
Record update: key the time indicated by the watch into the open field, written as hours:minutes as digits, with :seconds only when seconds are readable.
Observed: 11:20
